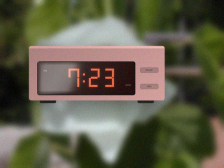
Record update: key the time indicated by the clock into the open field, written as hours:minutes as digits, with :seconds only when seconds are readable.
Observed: 7:23
